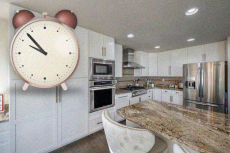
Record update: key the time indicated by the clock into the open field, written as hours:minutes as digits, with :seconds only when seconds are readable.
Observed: 9:53
